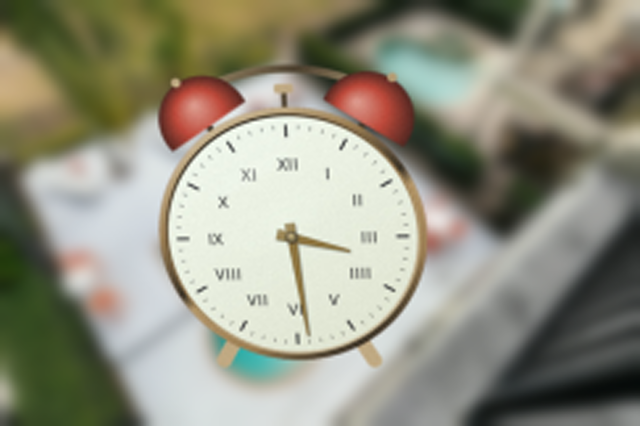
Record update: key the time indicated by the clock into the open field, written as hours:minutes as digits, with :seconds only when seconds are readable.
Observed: 3:29
